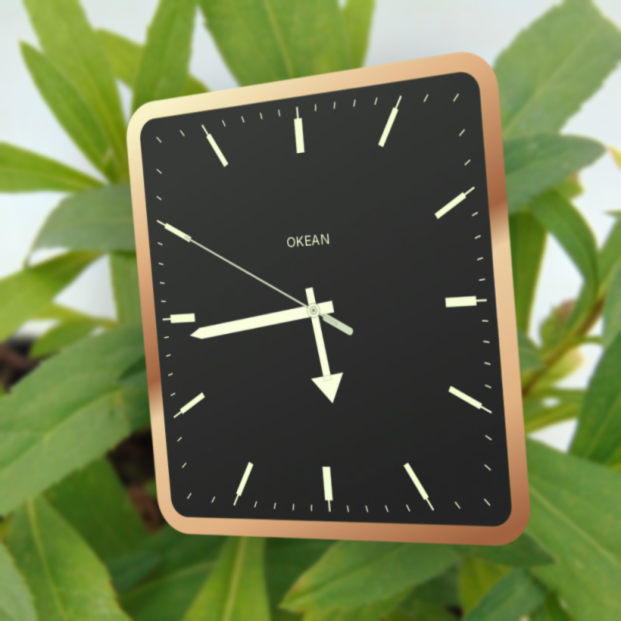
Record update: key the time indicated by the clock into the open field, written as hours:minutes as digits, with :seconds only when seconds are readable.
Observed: 5:43:50
